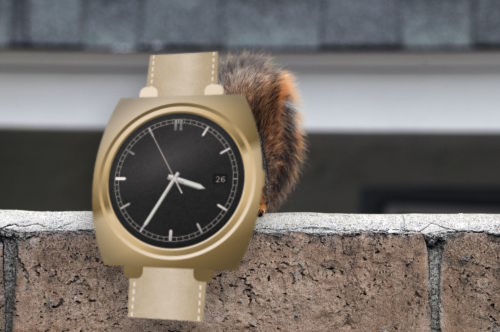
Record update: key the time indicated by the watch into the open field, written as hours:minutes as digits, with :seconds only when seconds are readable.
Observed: 3:34:55
